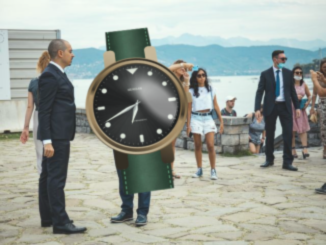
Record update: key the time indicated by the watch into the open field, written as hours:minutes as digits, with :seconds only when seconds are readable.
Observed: 6:41
